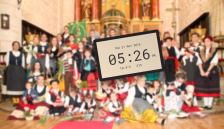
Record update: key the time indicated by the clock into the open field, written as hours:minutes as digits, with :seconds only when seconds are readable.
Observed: 5:26
